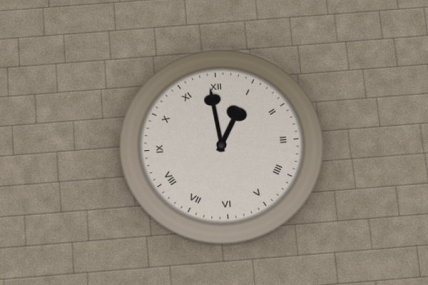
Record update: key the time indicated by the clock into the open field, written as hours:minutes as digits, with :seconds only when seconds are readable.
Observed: 12:59
